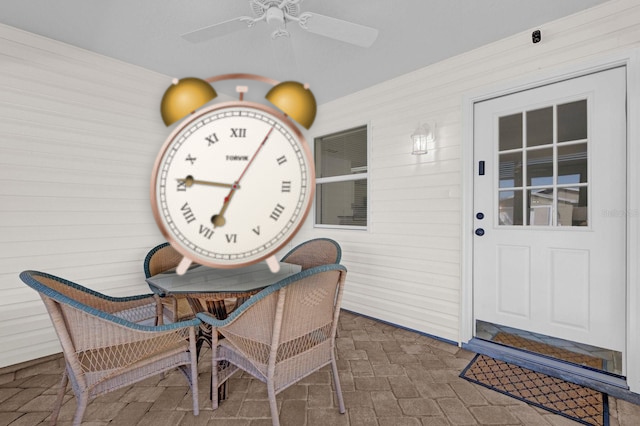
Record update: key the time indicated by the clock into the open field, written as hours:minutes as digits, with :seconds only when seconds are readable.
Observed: 6:46:05
